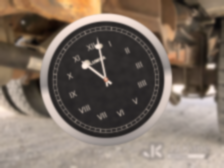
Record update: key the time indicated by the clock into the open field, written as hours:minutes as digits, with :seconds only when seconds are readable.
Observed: 11:02
